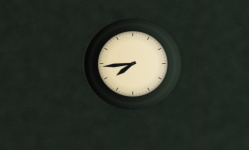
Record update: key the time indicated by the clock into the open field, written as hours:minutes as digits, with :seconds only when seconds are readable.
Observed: 7:44
